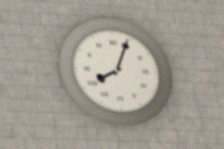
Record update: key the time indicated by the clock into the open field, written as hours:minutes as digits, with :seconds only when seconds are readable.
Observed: 8:04
